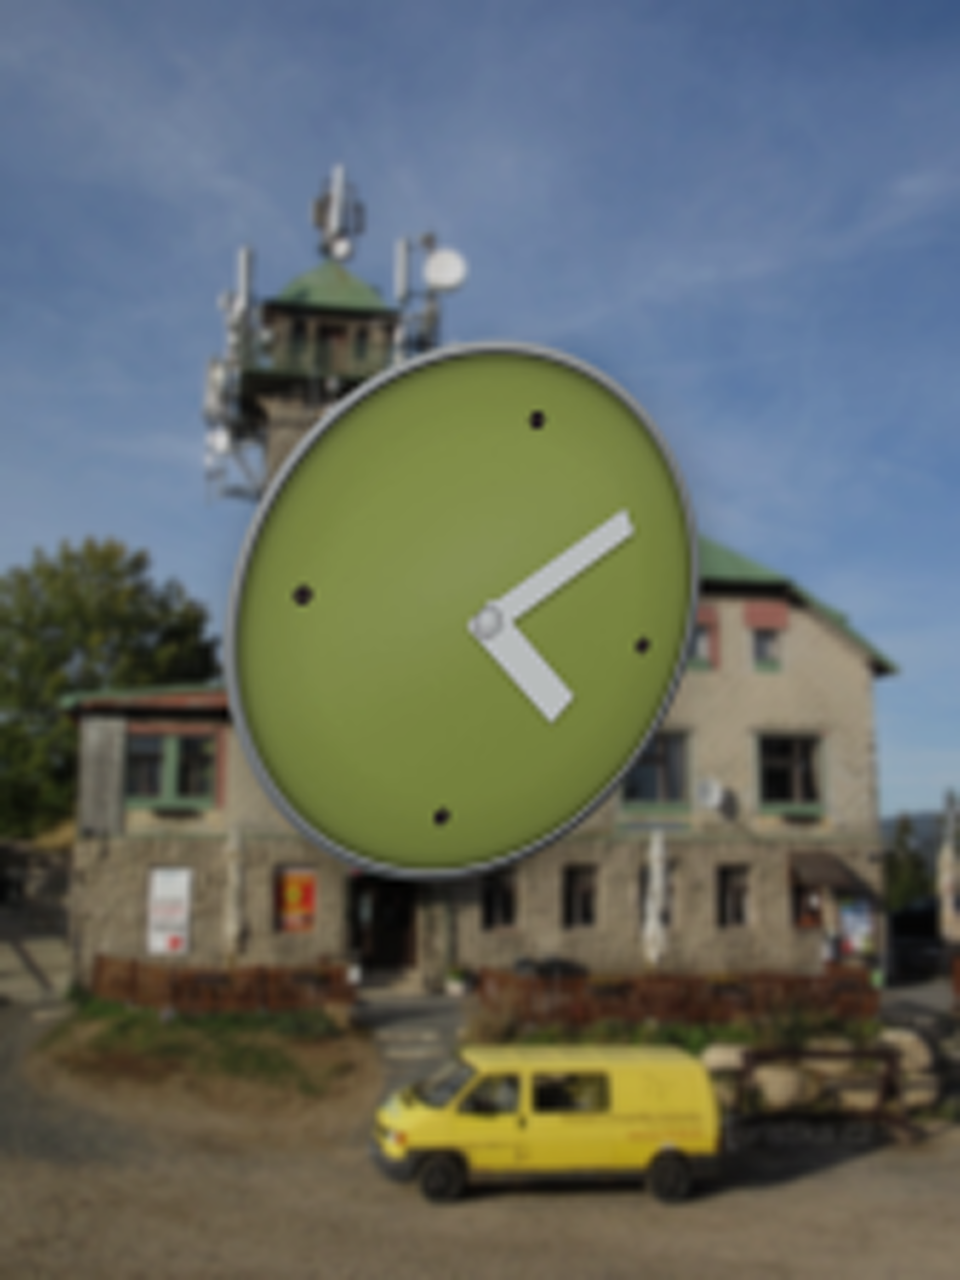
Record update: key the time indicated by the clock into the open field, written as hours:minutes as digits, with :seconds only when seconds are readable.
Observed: 4:08
